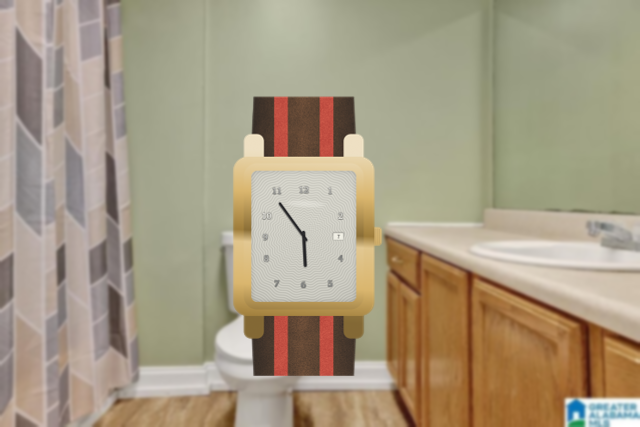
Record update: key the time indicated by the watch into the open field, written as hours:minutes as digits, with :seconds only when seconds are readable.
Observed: 5:54
